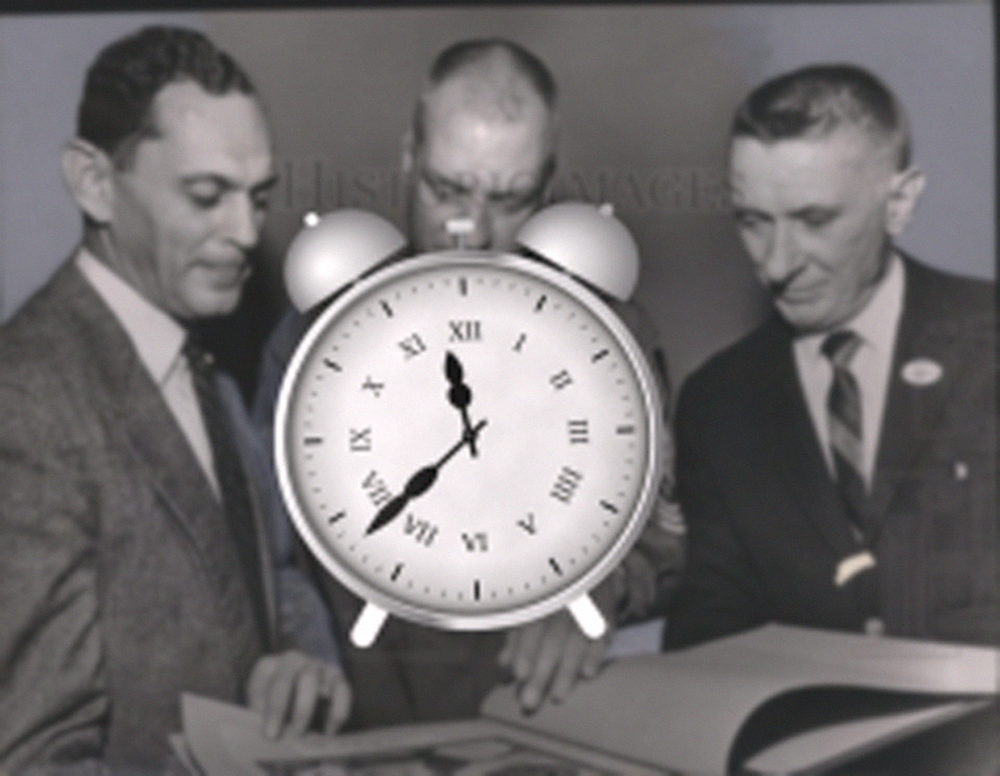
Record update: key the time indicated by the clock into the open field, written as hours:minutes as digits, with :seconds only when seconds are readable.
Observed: 11:38
